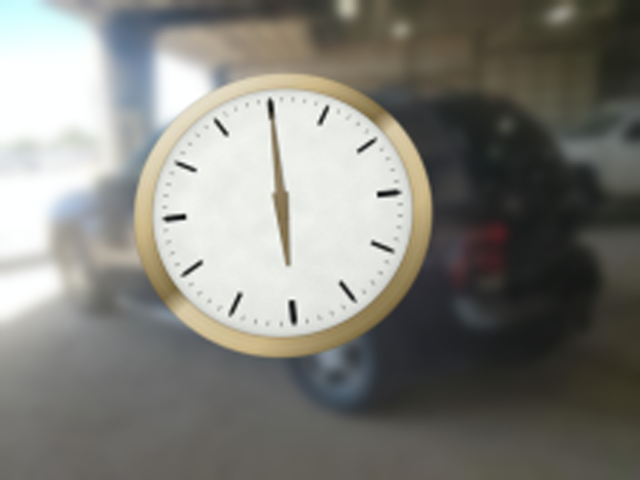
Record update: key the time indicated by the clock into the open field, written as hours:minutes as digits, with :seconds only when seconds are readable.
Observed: 6:00
